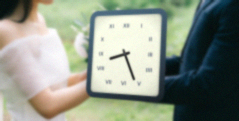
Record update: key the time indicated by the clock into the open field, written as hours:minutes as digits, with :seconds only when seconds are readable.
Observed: 8:26
